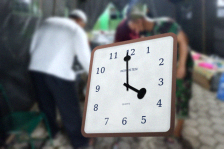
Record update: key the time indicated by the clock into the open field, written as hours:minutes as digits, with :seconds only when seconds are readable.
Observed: 3:59
